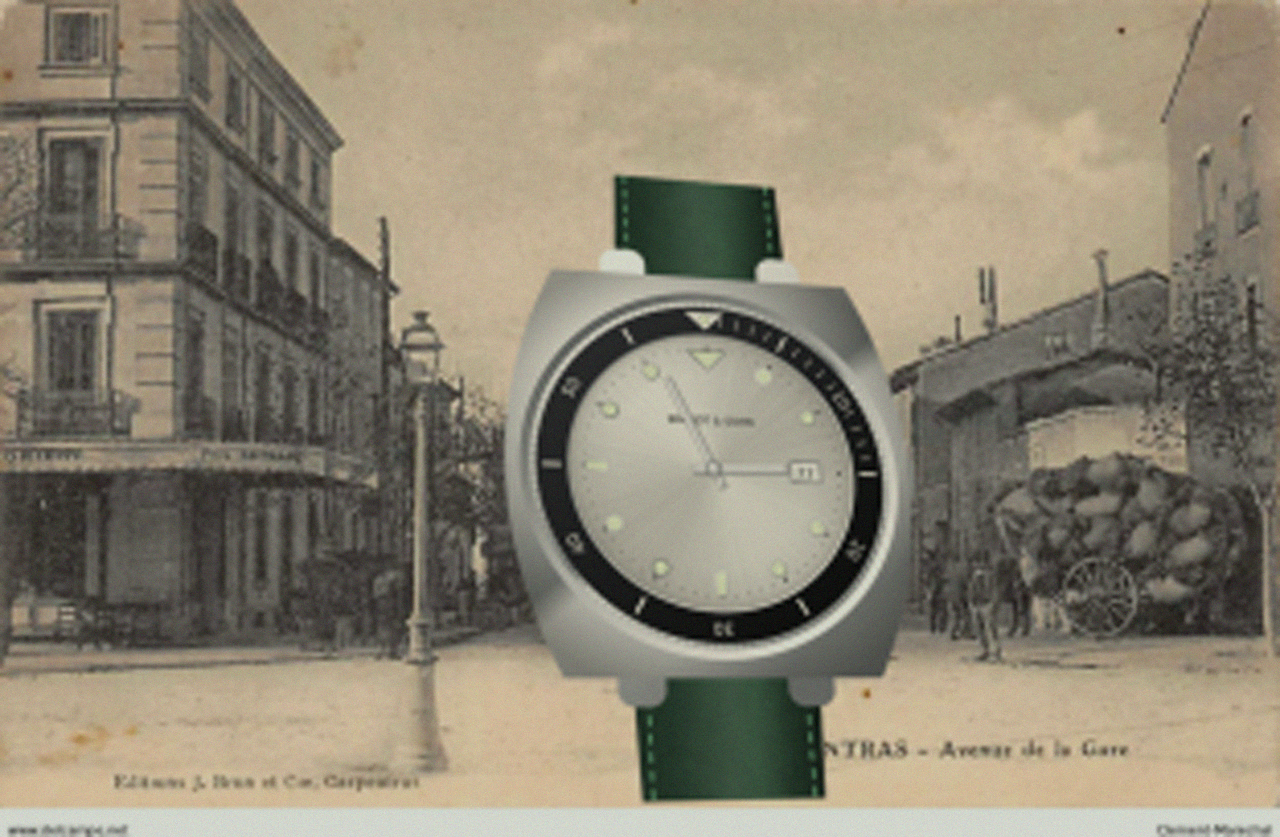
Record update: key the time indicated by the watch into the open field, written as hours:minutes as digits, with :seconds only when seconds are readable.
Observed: 2:56
